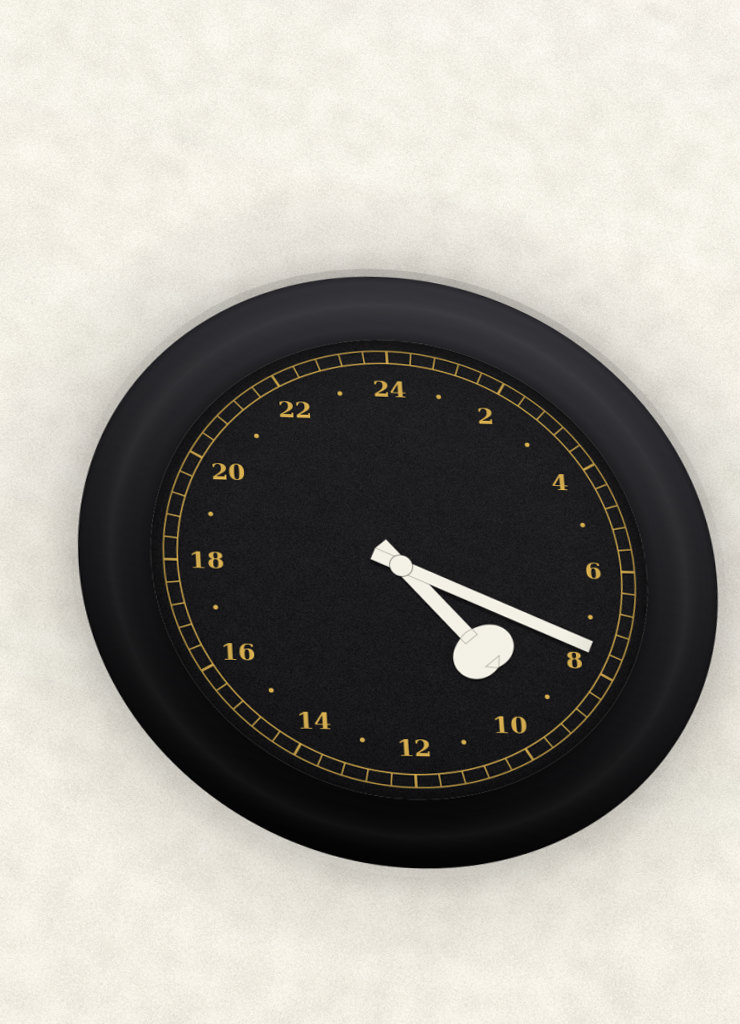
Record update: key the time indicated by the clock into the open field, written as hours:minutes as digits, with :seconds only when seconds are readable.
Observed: 9:19
